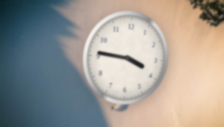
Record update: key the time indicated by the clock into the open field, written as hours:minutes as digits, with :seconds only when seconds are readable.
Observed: 3:46
